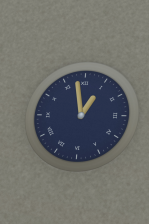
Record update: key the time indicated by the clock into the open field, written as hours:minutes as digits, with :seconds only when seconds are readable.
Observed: 12:58
